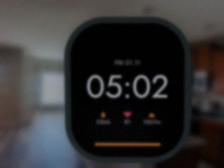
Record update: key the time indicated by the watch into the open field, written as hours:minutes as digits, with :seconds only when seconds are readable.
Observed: 5:02
